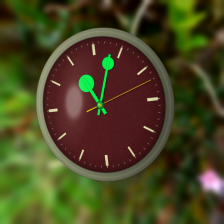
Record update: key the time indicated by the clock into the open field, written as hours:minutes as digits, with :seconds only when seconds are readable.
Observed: 11:03:12
